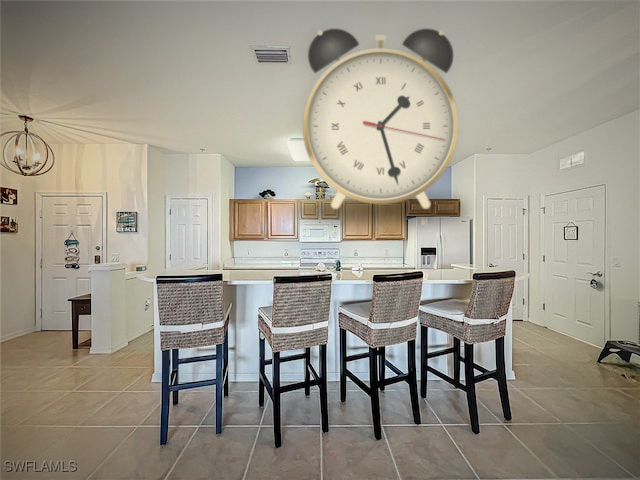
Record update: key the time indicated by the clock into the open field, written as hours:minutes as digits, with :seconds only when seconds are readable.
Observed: 1:27:17
